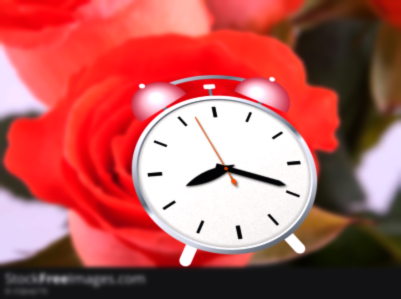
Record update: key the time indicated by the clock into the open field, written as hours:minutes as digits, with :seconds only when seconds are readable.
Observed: 8:18:57
